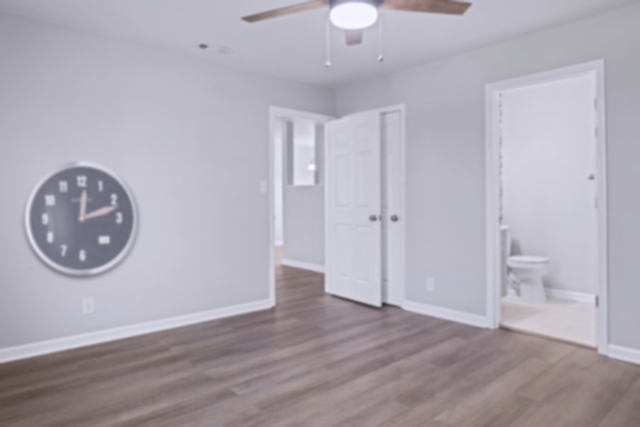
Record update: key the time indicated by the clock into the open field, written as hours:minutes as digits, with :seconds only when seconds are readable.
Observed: 12:12
